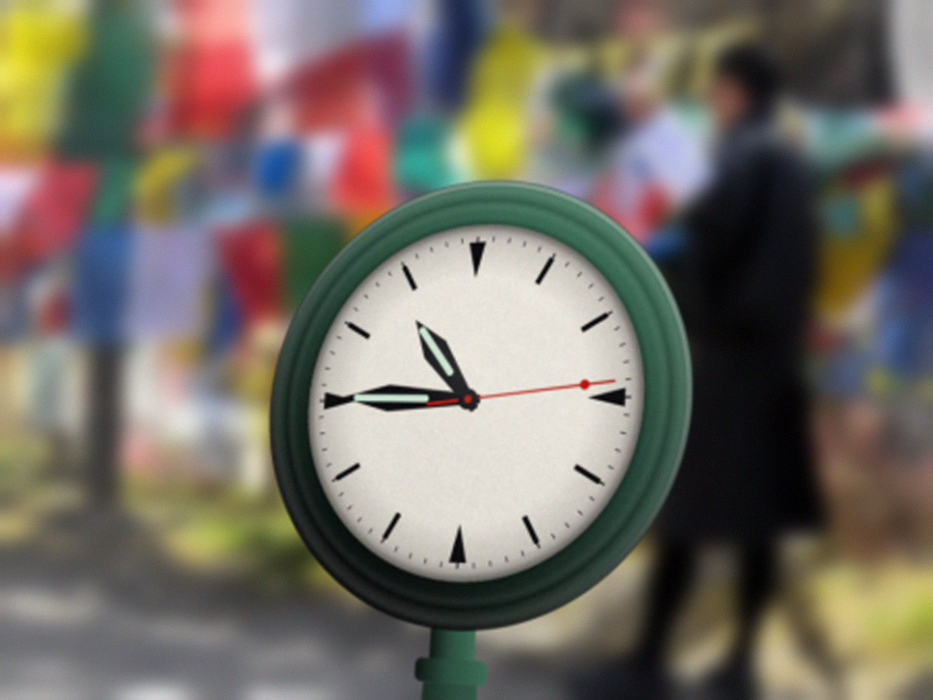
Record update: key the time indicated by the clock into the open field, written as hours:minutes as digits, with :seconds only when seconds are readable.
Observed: 10:45:14
